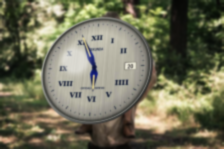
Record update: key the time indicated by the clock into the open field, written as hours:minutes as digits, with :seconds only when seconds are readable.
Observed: 5:56
